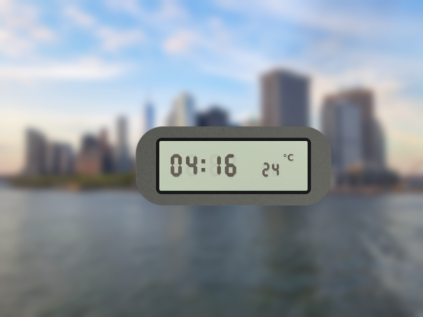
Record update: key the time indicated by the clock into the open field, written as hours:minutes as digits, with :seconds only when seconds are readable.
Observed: 4:16
